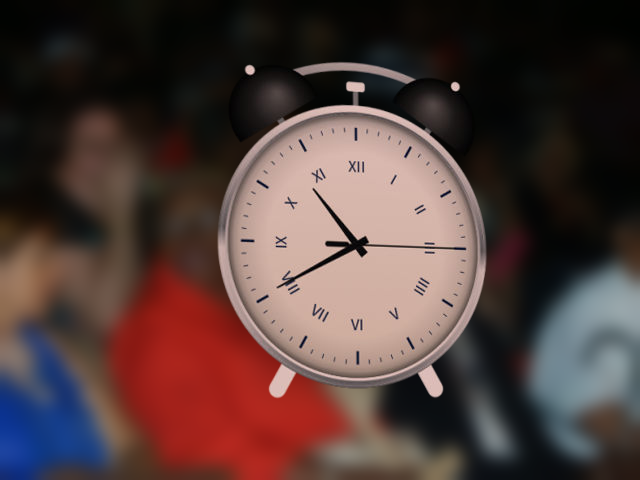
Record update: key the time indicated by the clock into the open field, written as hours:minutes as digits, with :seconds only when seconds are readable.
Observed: 10:40:15
